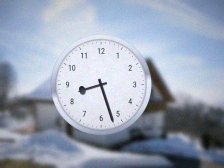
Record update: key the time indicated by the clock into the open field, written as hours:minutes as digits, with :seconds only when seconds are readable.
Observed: 8:27
